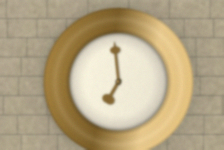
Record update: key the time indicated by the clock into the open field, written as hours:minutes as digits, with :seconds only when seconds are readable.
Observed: 6:59
